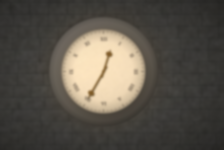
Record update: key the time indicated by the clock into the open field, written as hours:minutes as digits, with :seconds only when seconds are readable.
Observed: 12:35
